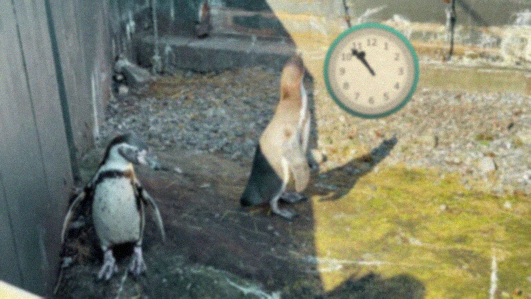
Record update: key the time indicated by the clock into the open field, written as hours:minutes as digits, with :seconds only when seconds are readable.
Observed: 10:53
